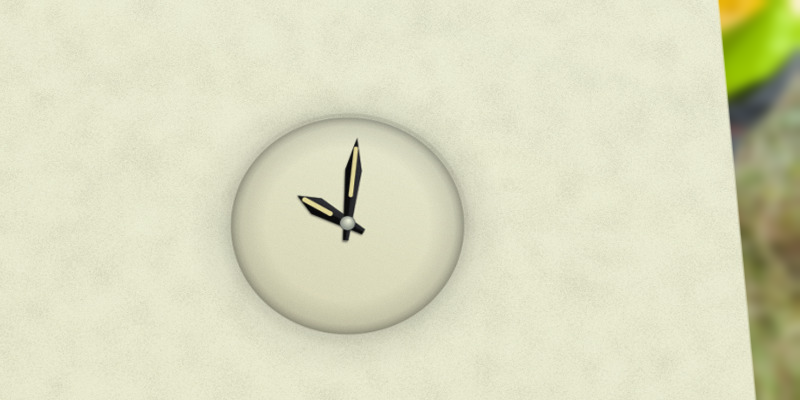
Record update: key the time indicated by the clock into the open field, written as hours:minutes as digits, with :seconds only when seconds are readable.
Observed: 10:01
